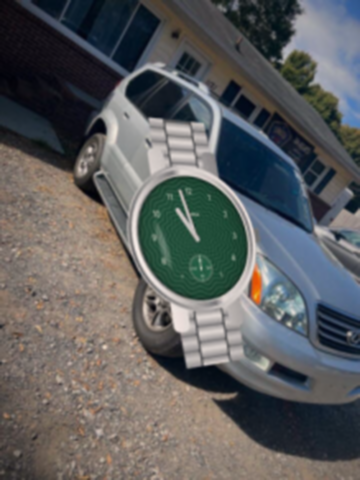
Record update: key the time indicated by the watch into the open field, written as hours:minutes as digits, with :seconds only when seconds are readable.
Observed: 10:58
